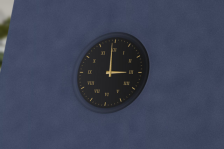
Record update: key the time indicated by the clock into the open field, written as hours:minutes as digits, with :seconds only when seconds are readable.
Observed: 2:59
